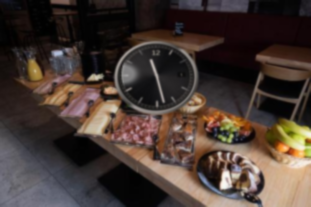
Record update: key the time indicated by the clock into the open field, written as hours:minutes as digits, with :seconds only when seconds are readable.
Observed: 11:28
